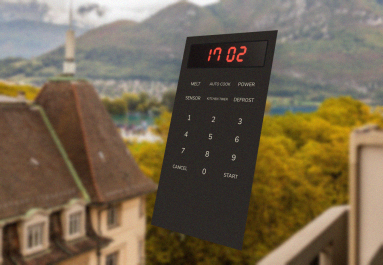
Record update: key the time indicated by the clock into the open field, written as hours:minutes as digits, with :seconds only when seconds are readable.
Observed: 17:02
